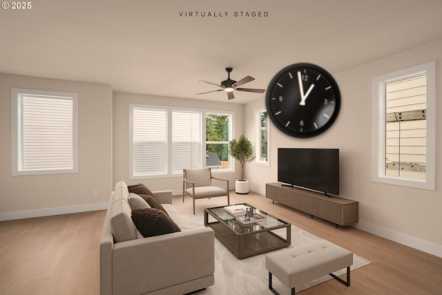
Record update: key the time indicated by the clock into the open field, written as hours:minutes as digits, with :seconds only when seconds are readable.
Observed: 12:58
